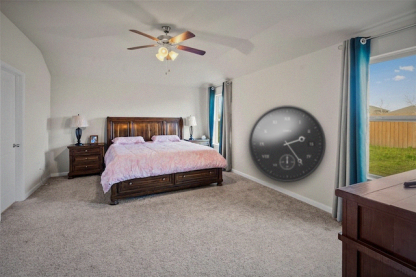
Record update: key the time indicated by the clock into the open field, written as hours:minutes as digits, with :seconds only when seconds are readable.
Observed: 2:24
